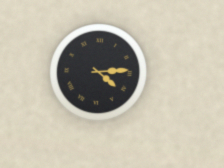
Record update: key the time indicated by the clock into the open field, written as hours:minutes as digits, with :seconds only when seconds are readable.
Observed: 4:14
